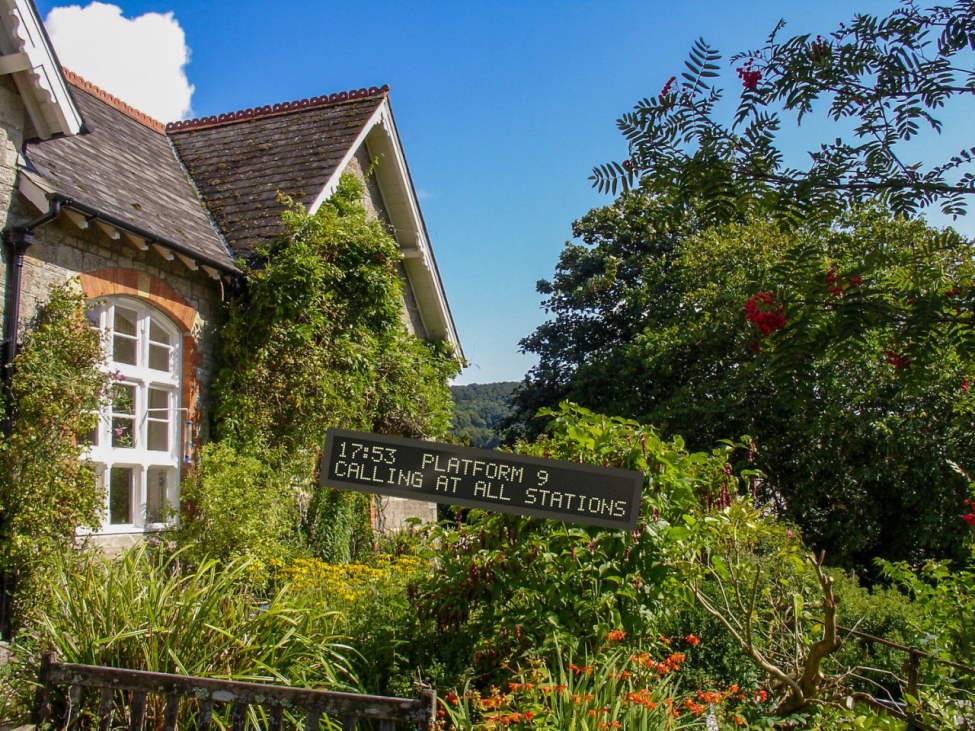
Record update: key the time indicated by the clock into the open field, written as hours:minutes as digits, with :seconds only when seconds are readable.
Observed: 17:53
